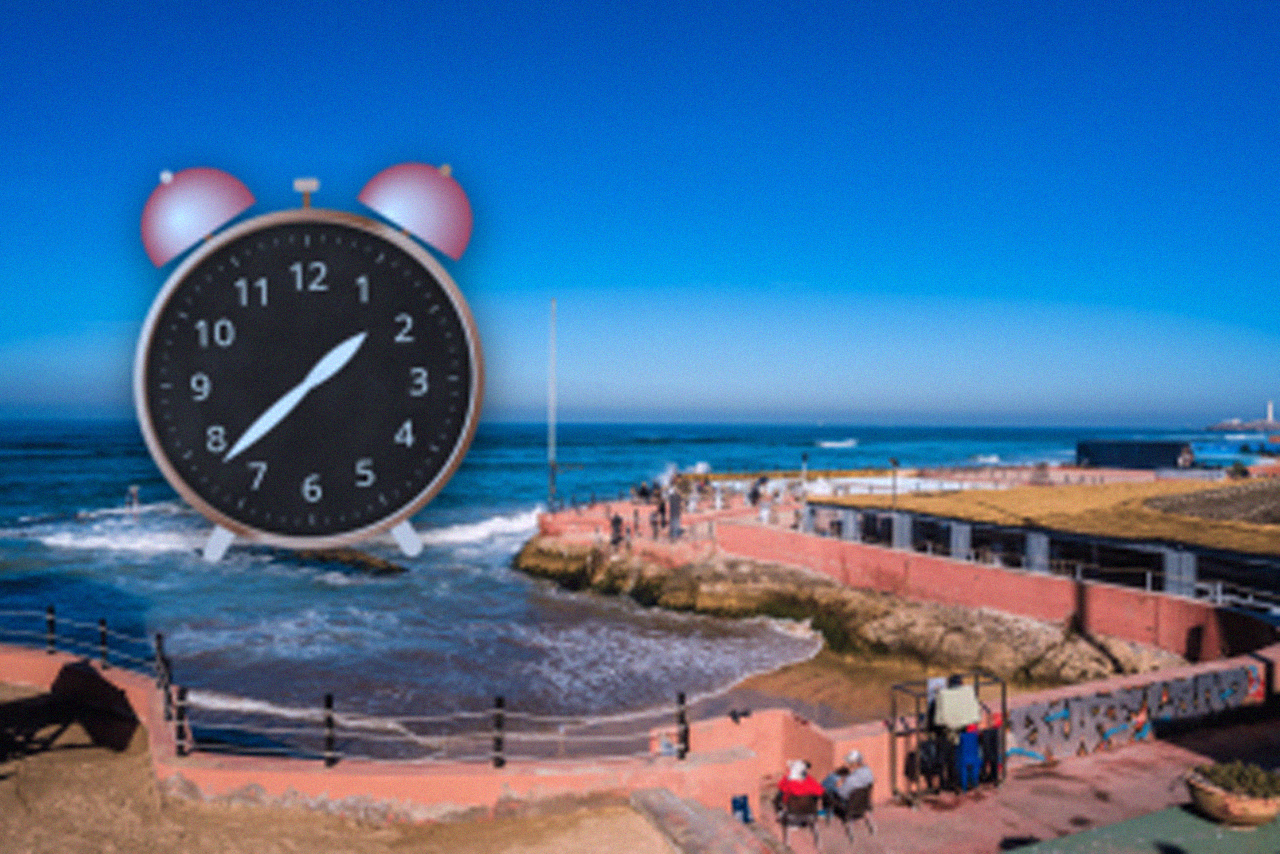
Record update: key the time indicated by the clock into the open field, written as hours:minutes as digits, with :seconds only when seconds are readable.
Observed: 1:38
